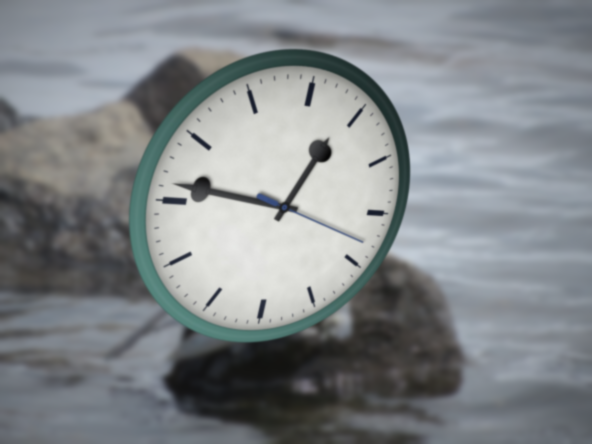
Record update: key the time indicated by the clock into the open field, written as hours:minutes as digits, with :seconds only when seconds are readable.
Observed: 12:46:18
